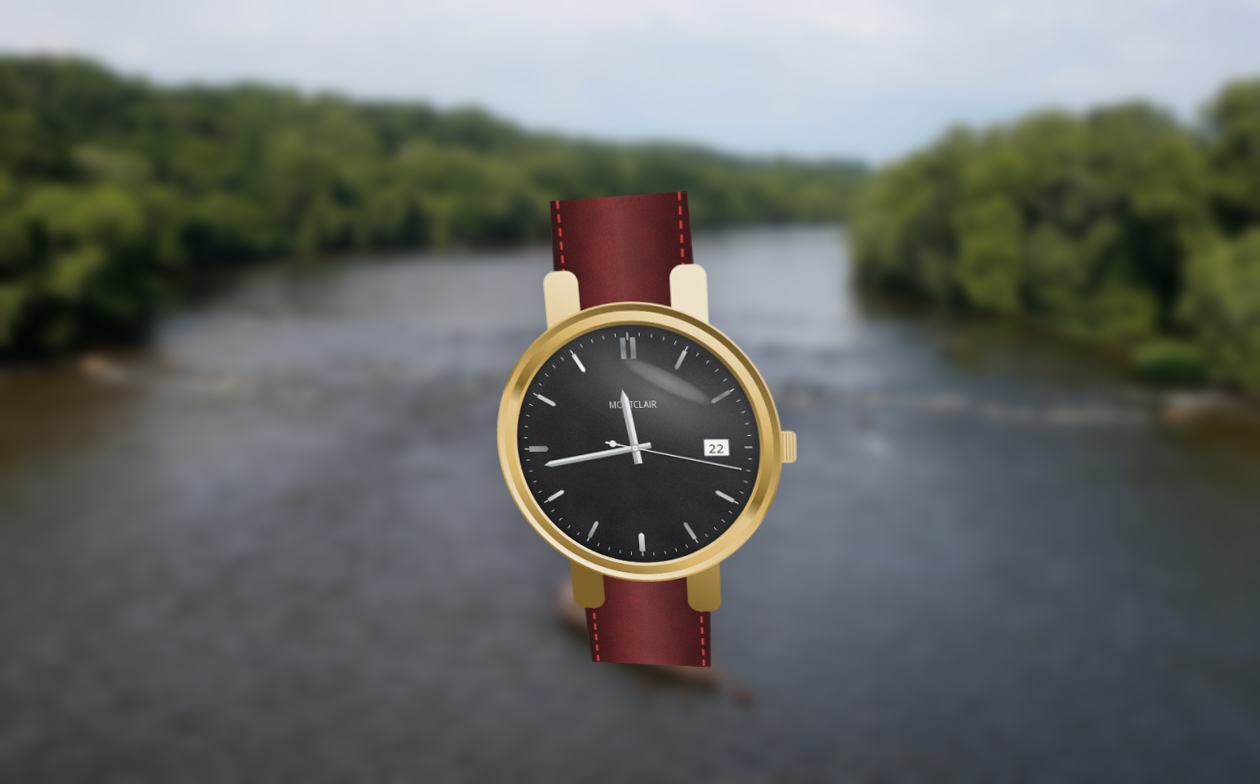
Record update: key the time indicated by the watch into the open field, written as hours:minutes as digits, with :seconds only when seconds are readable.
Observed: 11:43:17
